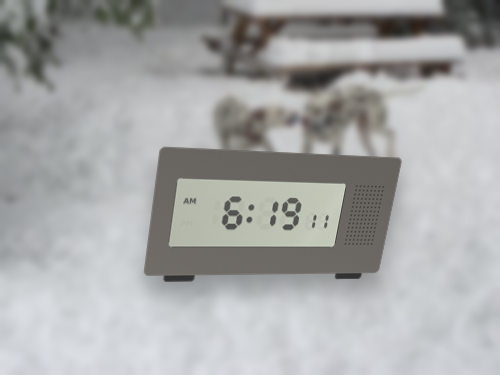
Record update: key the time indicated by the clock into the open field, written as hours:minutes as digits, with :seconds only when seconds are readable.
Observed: 6:19:11
